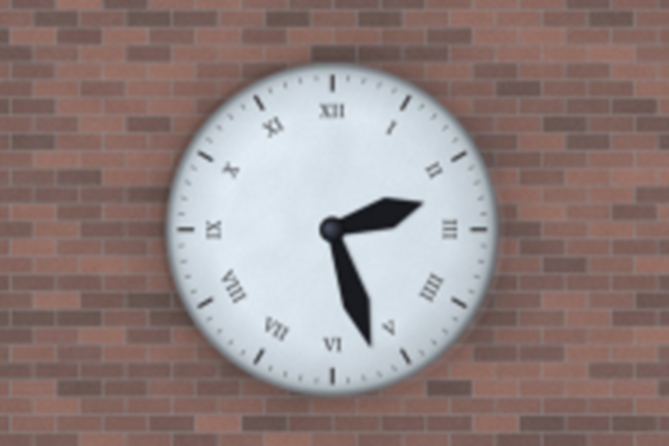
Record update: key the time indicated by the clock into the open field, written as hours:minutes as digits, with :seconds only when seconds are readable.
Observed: 2:27
